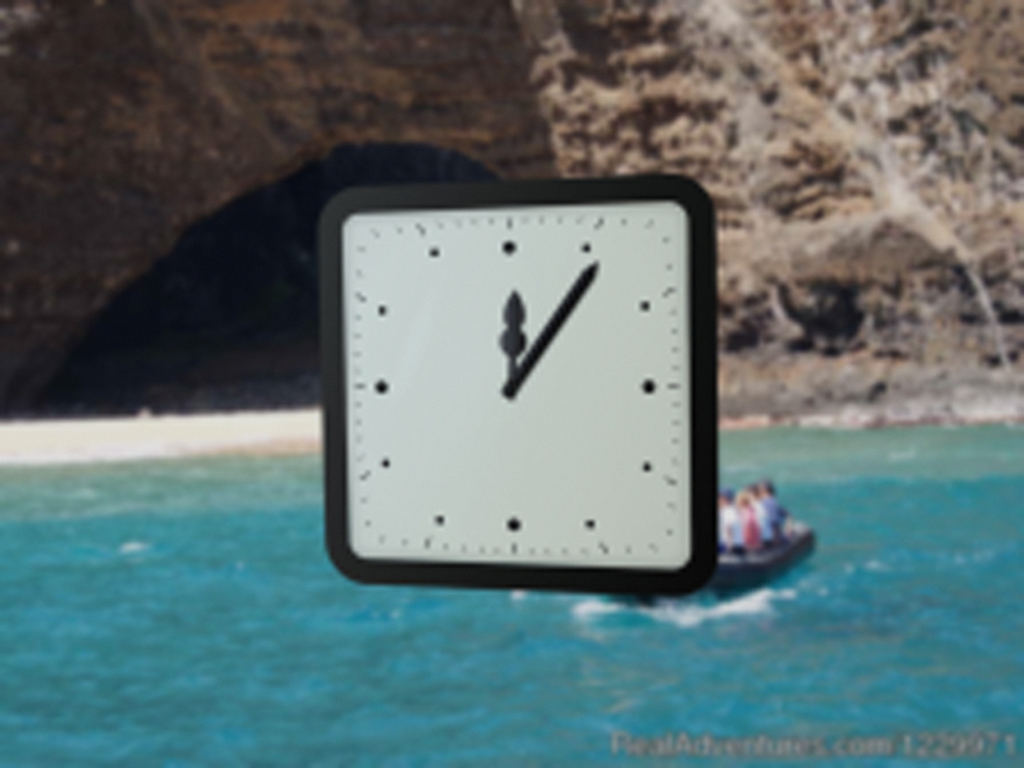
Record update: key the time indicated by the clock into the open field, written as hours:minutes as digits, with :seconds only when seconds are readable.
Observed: 12:06
